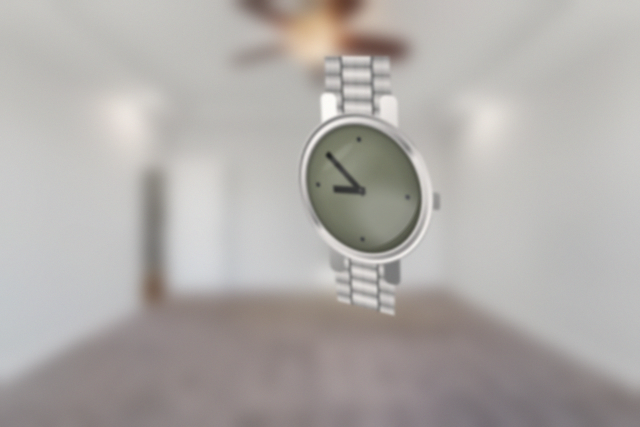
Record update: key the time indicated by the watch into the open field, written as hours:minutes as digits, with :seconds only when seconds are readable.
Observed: 8:52
